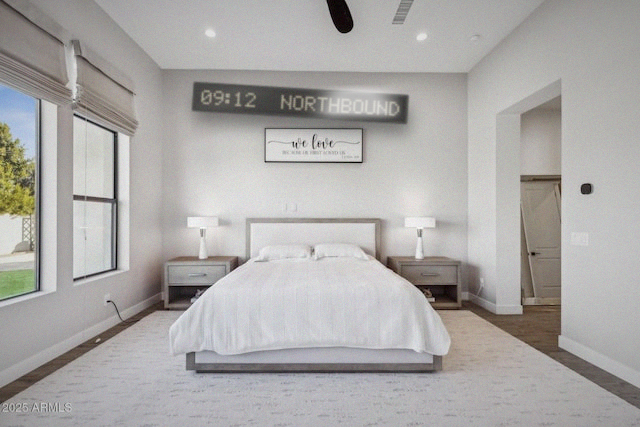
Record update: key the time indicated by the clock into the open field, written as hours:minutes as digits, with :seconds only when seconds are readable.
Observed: 9:12
